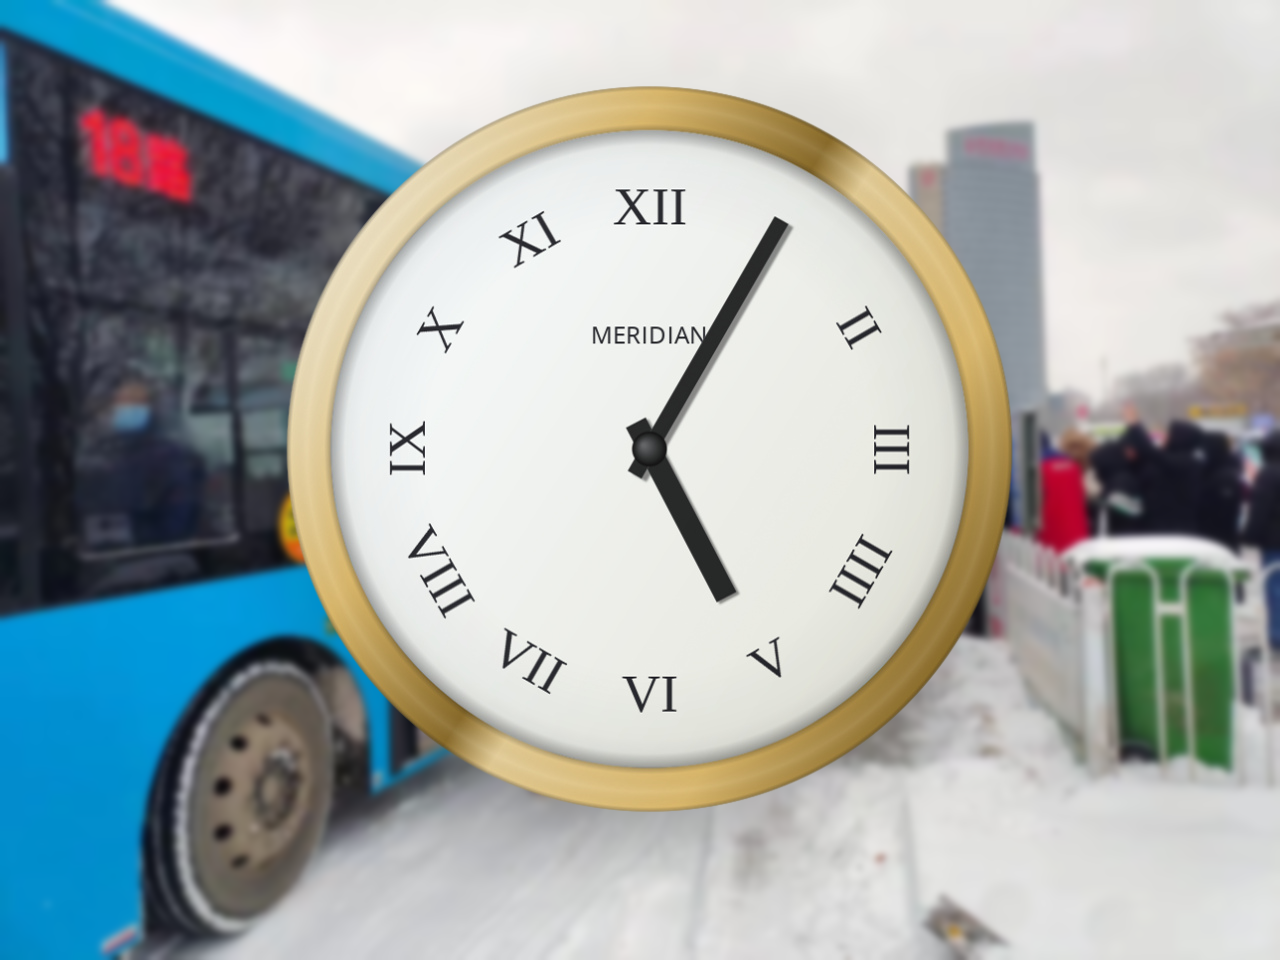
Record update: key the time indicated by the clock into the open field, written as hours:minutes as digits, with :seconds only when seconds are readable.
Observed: 5:05
